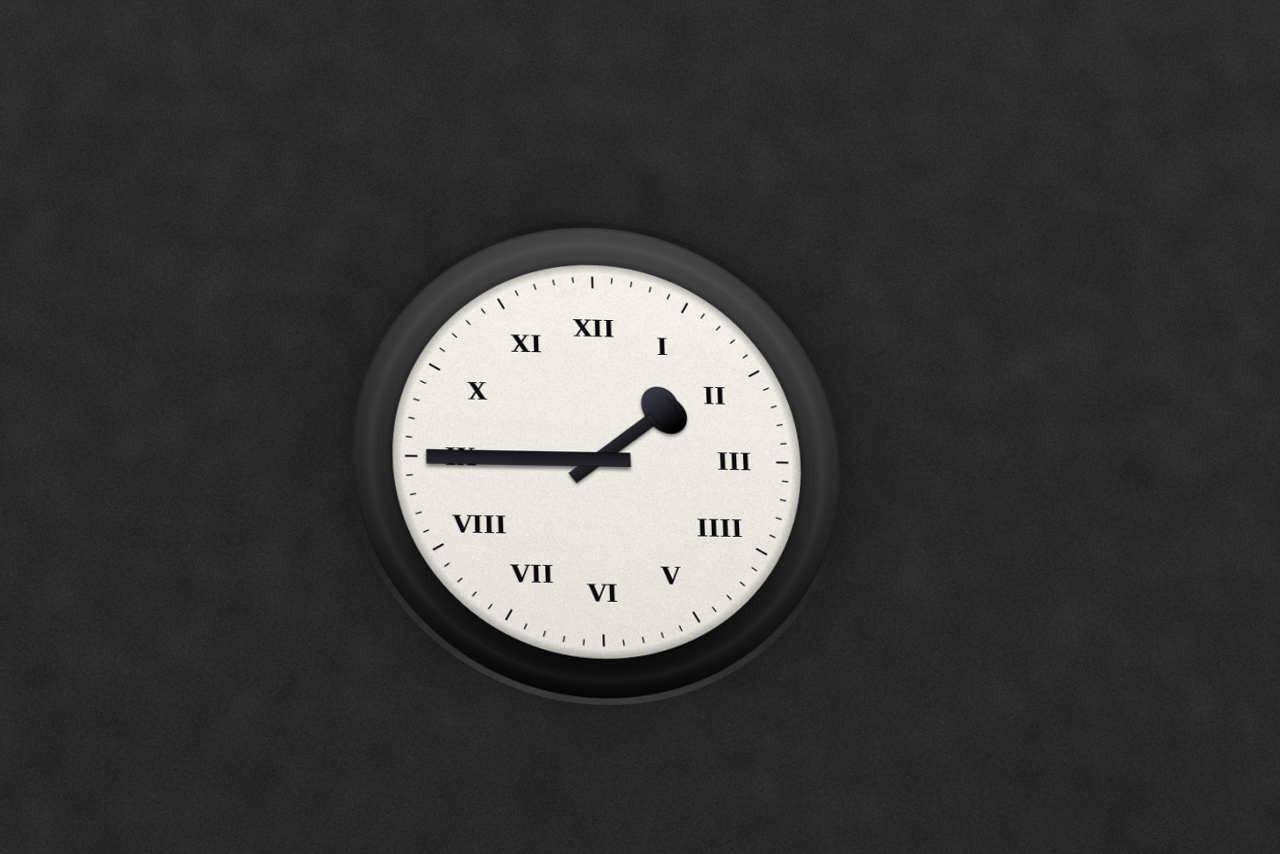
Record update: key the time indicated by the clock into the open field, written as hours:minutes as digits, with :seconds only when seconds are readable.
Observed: 1:45
